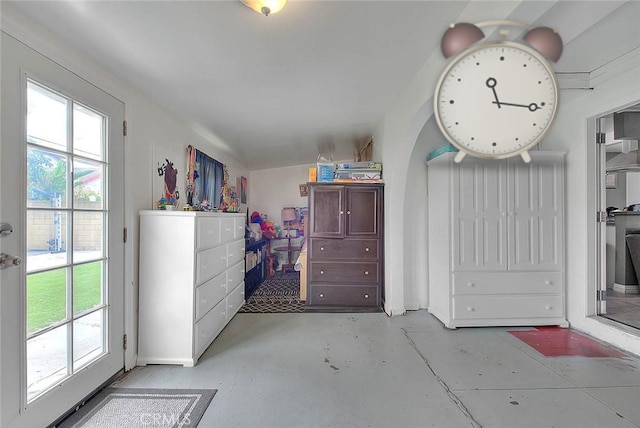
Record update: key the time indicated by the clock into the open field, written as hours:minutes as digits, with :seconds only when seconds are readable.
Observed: 11:16
